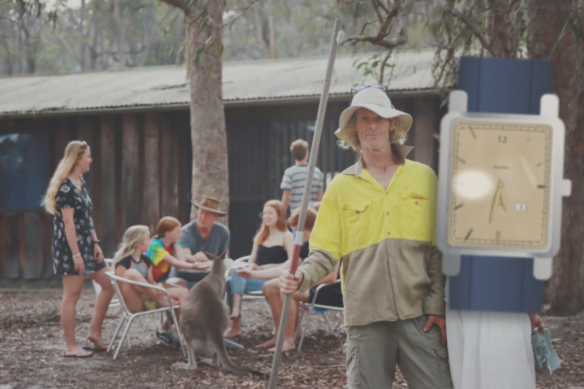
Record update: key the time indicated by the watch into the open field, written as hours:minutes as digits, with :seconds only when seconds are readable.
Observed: 5:32
